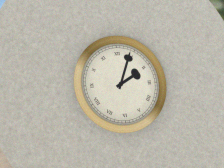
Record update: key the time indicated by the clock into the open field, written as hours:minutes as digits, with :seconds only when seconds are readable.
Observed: 2:04
